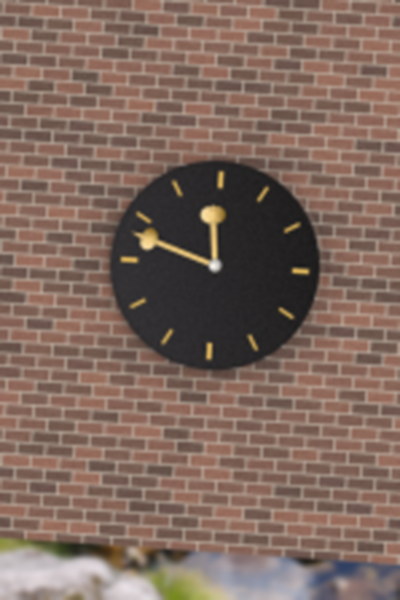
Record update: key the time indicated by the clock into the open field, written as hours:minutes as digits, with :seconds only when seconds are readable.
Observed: 11:48
